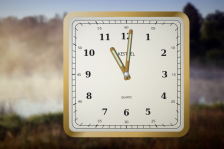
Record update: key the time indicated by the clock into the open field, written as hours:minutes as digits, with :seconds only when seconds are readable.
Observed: 11:01
